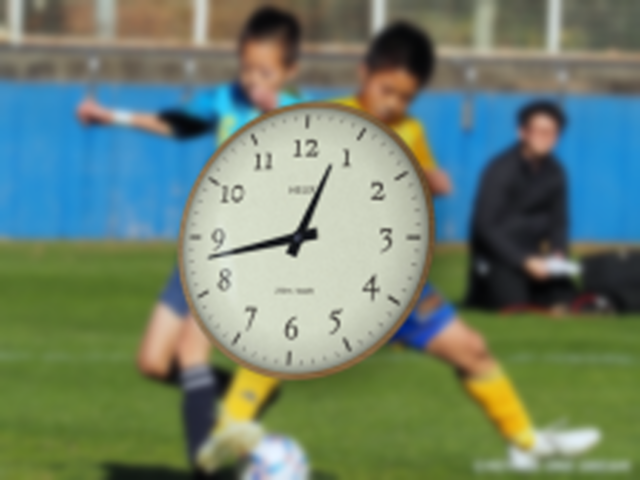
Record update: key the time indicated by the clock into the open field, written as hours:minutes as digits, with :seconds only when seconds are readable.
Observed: 12:43
